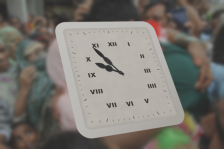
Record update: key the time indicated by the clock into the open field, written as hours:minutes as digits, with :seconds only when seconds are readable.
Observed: 9:54
